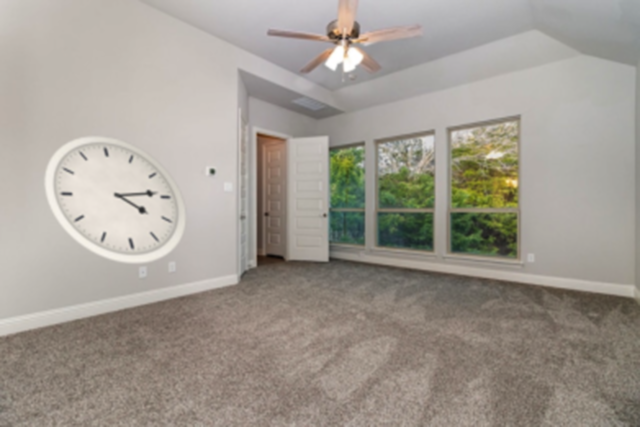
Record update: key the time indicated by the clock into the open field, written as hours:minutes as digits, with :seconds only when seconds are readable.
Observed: 4:14
